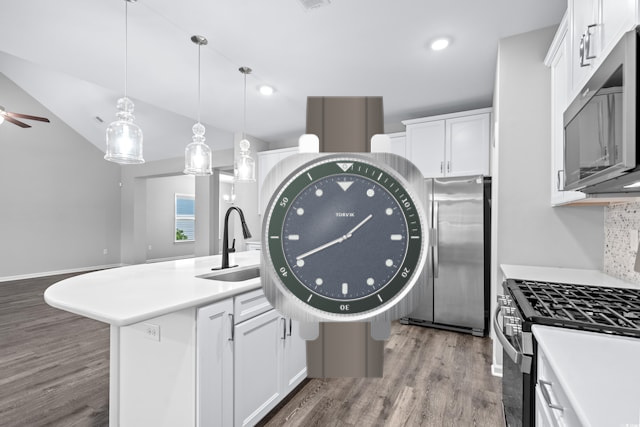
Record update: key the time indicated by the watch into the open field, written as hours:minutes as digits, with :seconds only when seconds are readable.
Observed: 1:41
